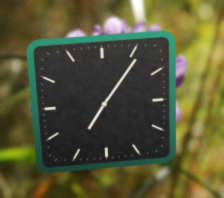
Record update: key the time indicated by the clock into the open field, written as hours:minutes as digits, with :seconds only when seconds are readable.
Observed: 7:06
